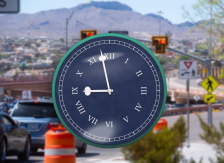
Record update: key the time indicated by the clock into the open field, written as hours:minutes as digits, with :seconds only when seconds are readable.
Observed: 8:58
